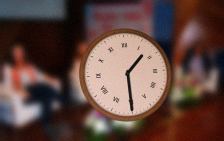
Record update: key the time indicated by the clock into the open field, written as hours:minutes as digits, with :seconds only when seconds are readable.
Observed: 1:30
